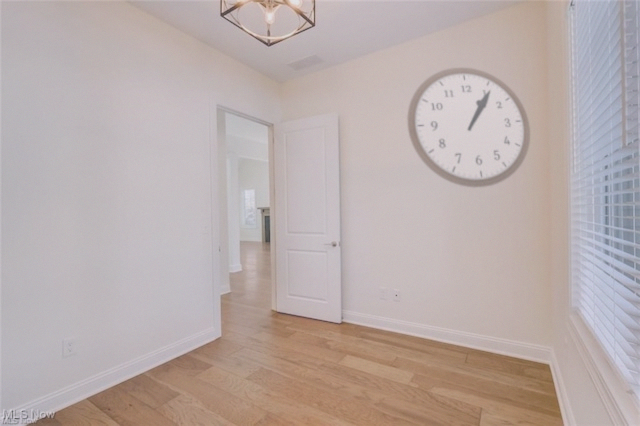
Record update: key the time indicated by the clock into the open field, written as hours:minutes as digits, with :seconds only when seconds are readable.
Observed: 1:06
